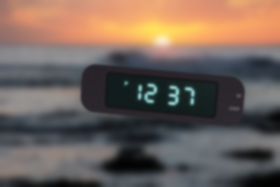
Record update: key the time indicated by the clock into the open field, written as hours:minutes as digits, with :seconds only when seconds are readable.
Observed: 12:37
